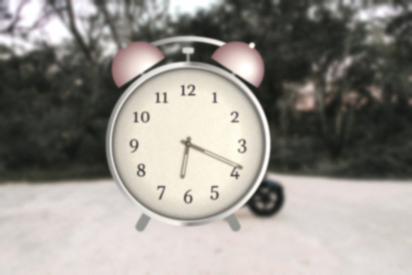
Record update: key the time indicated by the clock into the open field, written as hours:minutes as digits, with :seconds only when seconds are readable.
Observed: 6:19
